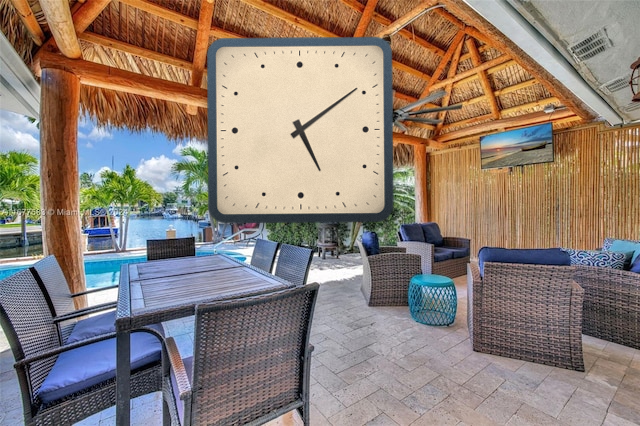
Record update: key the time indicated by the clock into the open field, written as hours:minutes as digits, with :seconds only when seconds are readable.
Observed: 5:09
